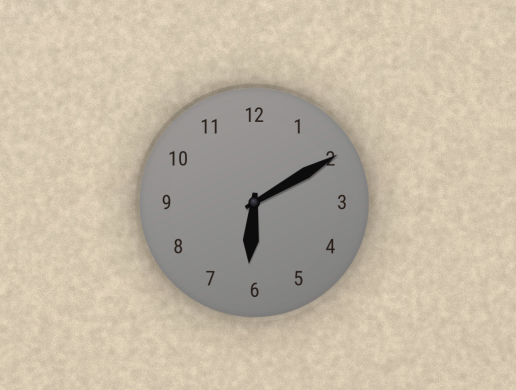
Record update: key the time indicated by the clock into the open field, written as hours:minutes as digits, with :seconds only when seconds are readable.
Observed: 6:10
